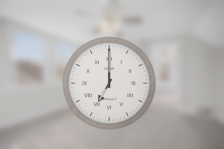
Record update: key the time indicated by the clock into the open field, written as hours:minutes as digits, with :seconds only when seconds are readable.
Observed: 7:00
